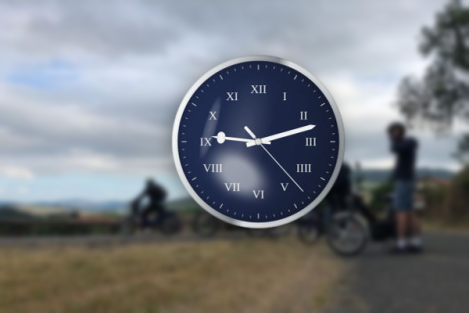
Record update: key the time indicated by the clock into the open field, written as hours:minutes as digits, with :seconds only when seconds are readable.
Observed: 9:12:23
